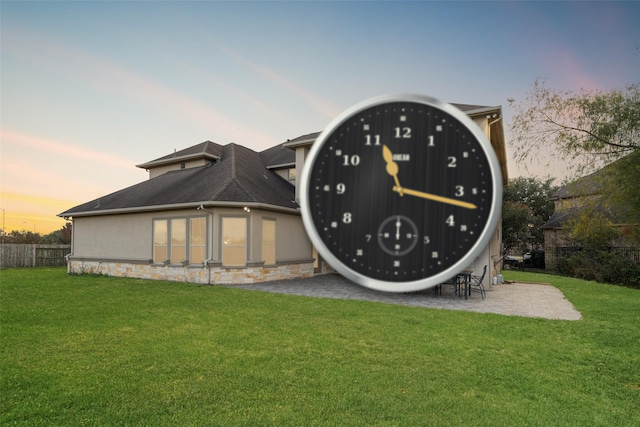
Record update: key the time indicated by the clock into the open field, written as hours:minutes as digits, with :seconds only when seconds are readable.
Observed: 11:17
